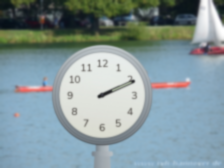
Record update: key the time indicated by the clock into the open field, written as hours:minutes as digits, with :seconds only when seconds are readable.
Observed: 2:11
